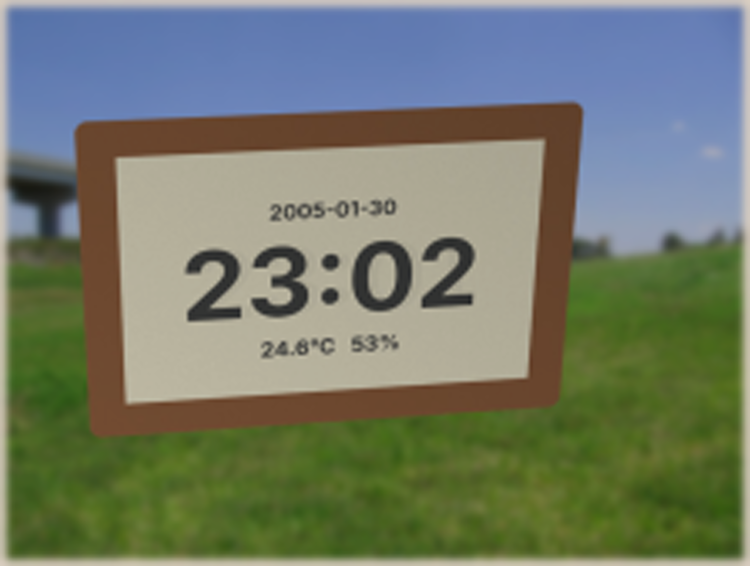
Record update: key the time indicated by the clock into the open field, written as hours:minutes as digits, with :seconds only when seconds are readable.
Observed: 23:02
